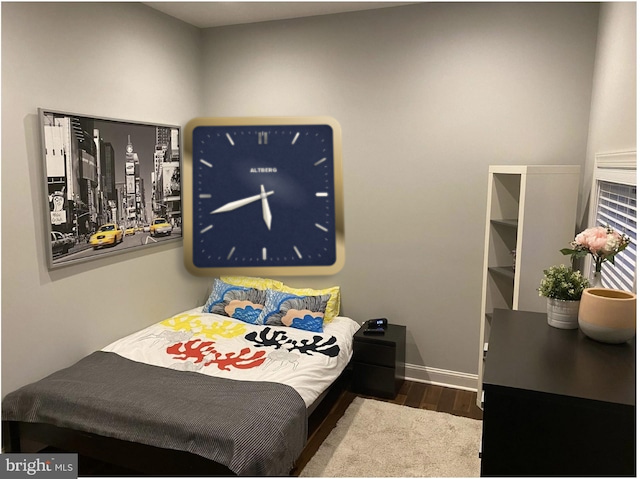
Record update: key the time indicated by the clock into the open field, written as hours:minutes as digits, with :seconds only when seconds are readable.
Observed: 5:42
